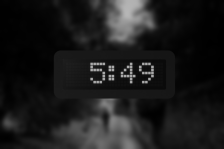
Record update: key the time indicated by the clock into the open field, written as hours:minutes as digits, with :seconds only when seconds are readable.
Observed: 5:49
